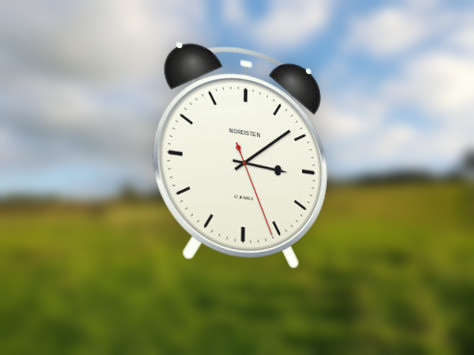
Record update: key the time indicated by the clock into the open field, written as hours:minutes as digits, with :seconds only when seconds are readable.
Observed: 3:08:26
